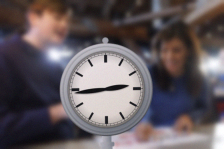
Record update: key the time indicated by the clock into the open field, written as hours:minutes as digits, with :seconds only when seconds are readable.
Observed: 2:44
